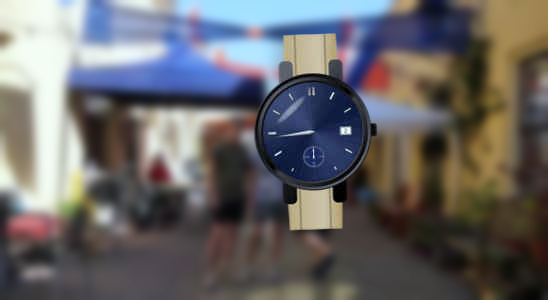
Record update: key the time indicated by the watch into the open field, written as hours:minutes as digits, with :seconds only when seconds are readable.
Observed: 8:44
